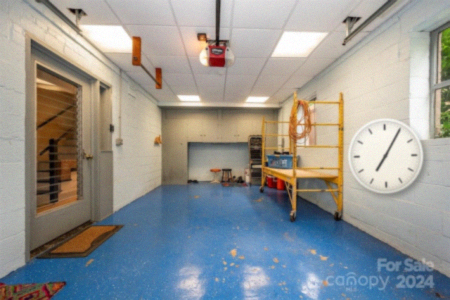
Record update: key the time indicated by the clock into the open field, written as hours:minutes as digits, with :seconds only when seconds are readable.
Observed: 7:05
